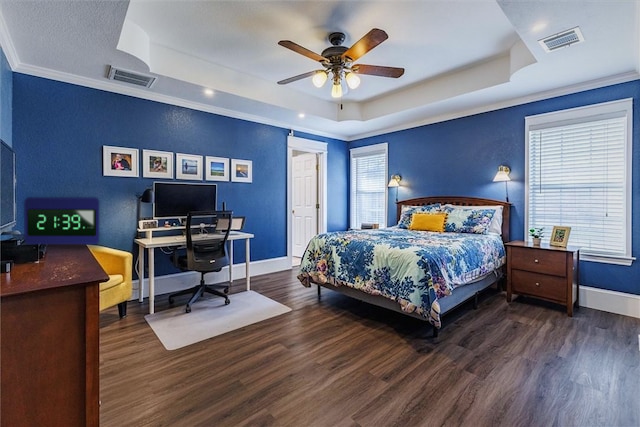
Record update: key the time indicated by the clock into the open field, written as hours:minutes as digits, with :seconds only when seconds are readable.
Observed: 21:39
